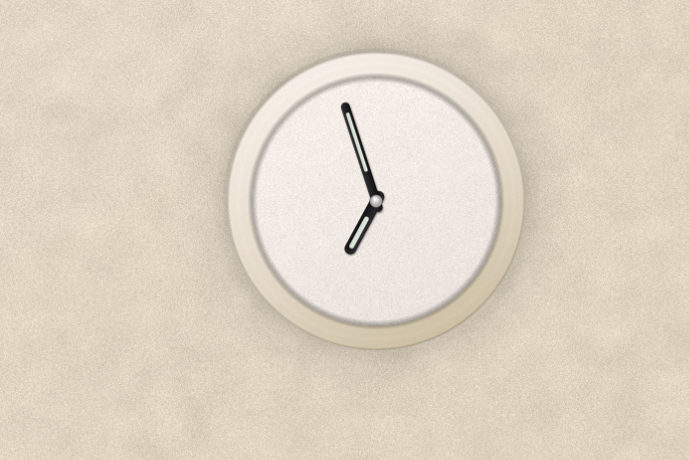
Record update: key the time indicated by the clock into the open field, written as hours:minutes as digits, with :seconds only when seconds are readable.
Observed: 6:57
